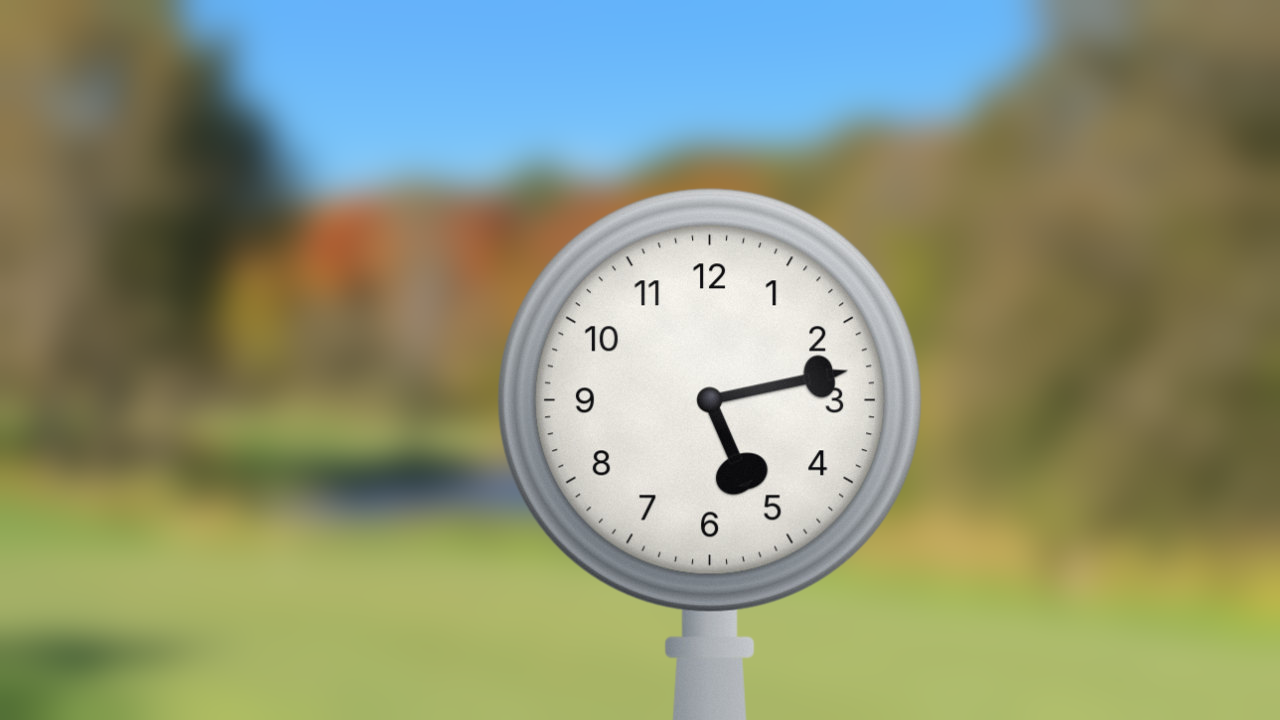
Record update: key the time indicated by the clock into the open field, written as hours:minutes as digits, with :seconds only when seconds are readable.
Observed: 5:13
